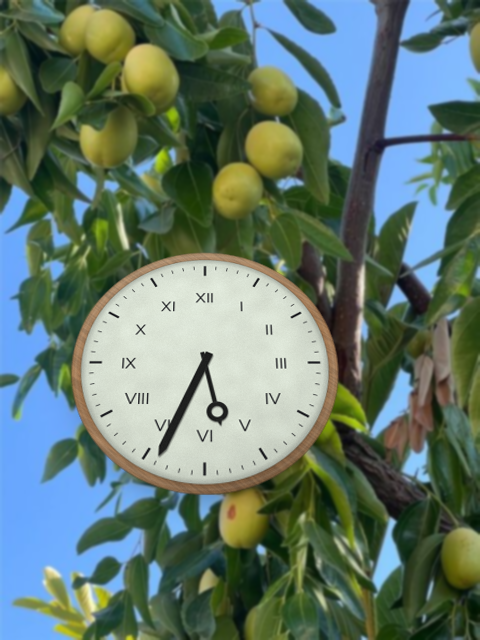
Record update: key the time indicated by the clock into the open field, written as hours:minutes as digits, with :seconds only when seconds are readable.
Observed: 5:34
